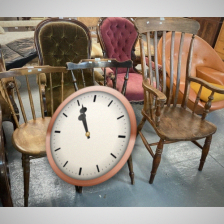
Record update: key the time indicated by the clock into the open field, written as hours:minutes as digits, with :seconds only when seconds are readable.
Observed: 10:56
